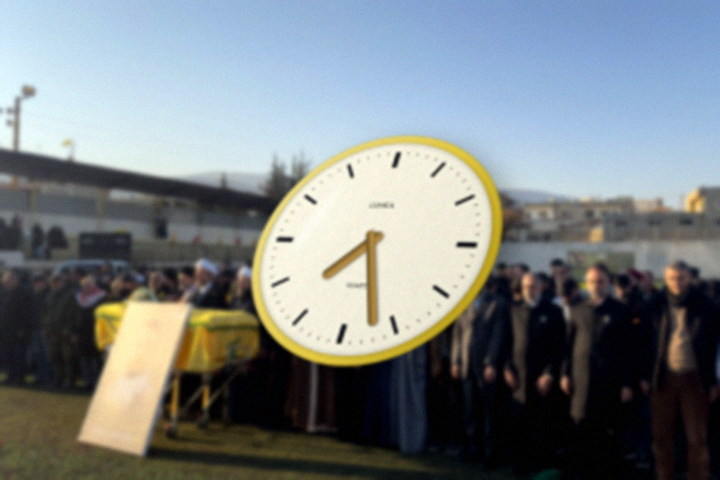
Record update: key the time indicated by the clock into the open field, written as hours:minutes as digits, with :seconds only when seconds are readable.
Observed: 7:27
